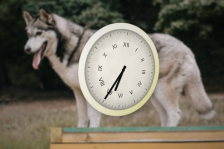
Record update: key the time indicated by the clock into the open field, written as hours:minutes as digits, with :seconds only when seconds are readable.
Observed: 6:35
